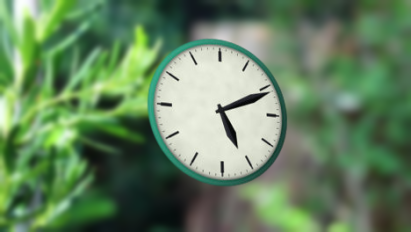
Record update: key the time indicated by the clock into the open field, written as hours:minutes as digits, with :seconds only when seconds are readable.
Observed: 5:11
